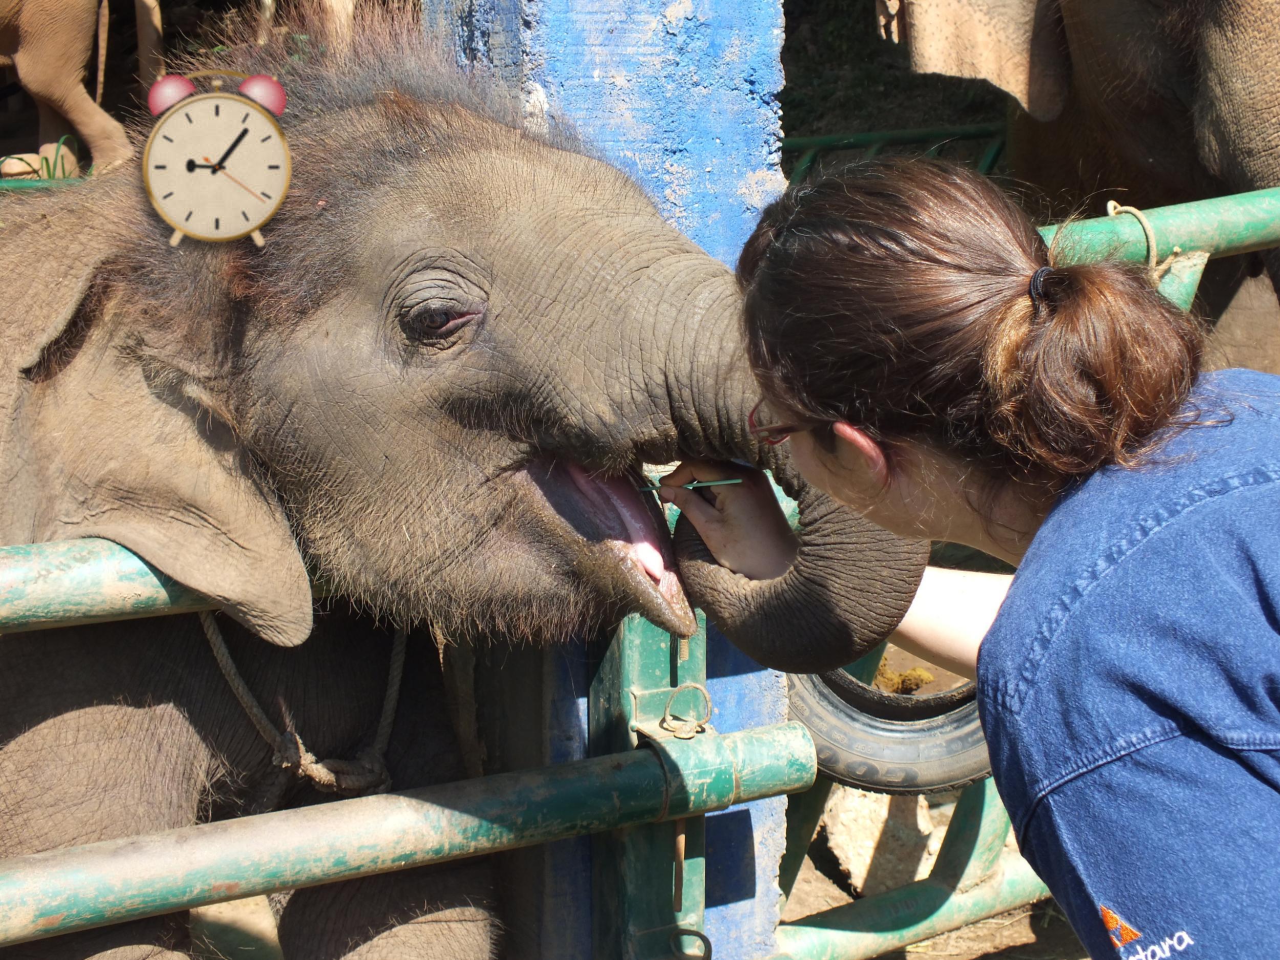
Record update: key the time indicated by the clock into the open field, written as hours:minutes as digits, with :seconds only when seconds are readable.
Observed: 9:06:21
